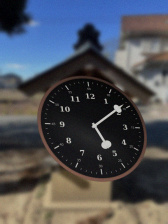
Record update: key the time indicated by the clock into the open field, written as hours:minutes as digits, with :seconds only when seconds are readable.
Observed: 5:09
